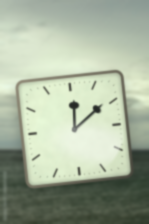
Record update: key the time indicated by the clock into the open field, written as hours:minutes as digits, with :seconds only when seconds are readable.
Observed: 12:09
